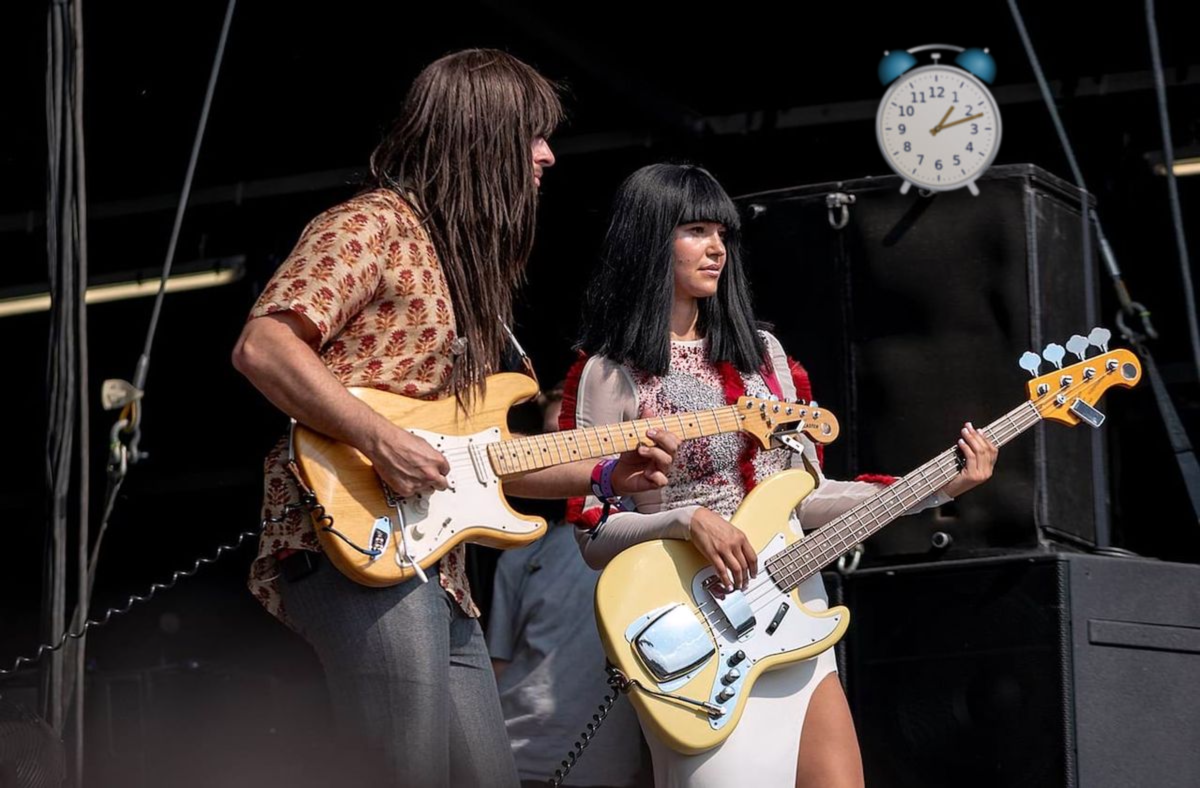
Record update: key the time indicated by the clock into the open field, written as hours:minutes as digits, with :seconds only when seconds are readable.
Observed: 1:12
